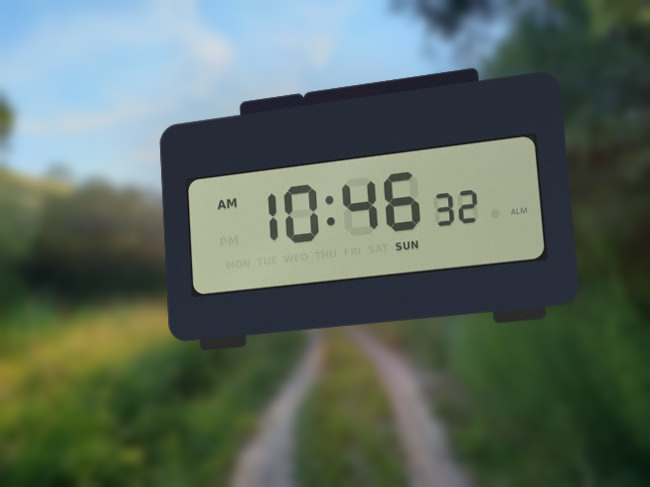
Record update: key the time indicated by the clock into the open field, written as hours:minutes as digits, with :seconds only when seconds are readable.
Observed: 10:46:32
